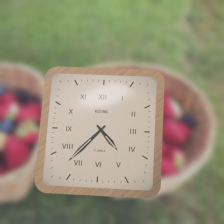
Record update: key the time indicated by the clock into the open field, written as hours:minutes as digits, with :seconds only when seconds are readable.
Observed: 4:37
